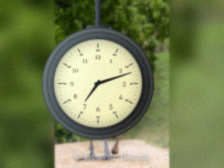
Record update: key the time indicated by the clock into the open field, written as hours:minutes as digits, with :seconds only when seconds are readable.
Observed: 7:12
